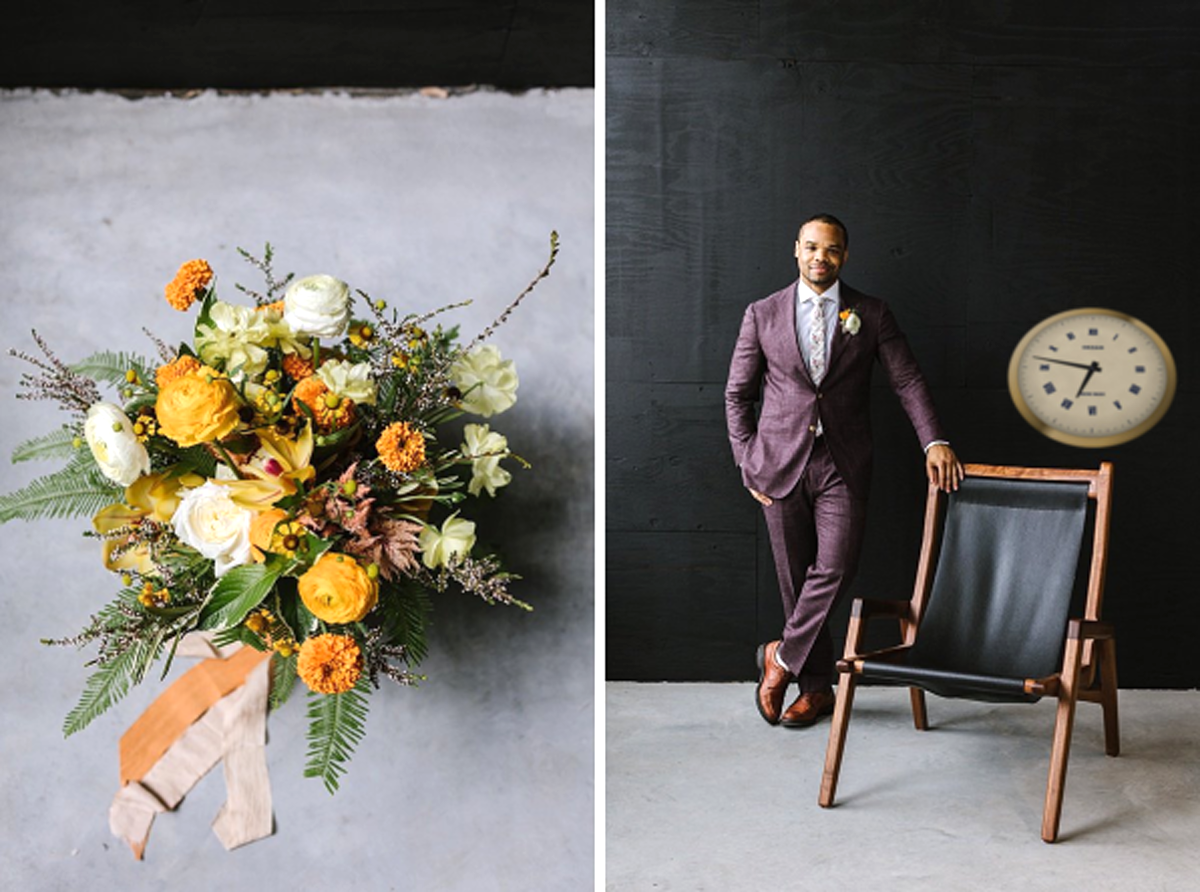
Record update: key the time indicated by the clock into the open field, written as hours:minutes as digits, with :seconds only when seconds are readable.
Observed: 6:47
